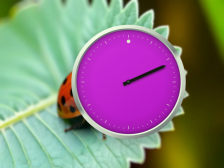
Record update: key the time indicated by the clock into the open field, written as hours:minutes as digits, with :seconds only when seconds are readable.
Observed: 2:11
